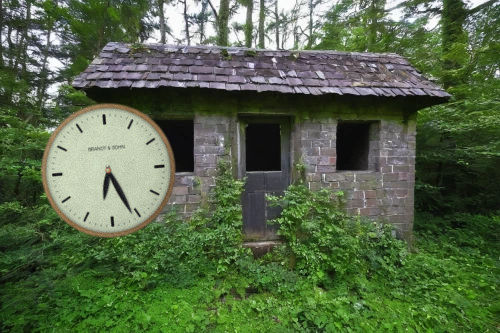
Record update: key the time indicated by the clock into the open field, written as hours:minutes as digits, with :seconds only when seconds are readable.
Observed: 6:26
